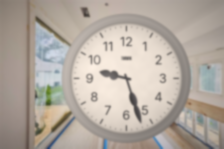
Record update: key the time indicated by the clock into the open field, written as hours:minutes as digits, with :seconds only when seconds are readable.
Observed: 9:27
